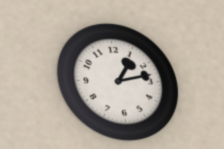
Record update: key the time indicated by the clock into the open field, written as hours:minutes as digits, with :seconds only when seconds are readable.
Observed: 1:13
